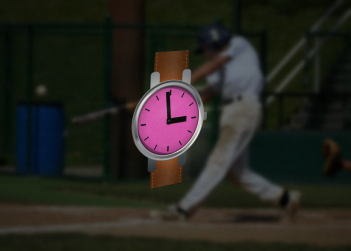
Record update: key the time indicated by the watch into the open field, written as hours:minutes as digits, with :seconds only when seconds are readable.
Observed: 2:59
